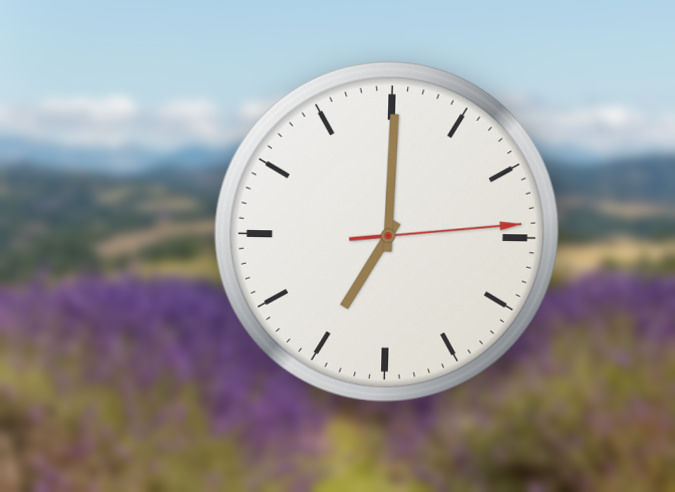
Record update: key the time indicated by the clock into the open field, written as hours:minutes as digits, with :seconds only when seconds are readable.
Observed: 7:00:14
